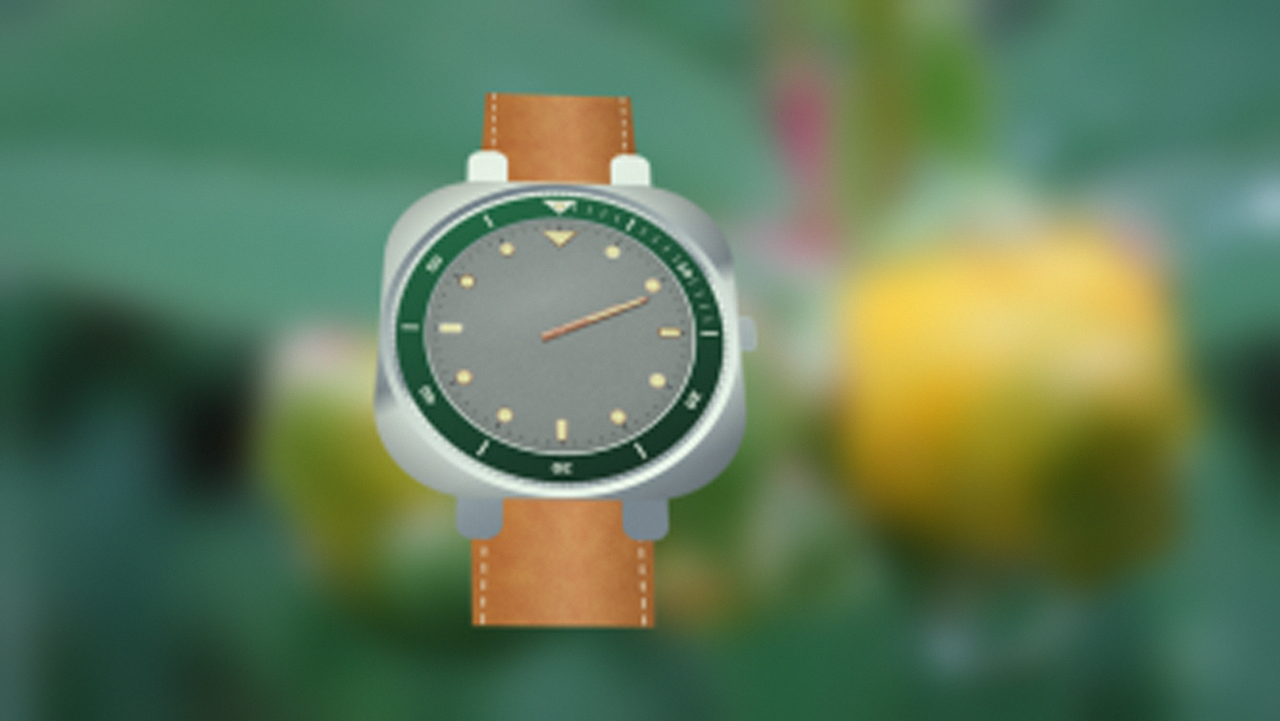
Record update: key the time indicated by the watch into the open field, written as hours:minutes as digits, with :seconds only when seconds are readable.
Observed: 2:11
